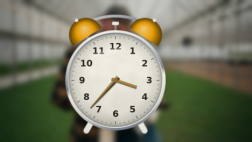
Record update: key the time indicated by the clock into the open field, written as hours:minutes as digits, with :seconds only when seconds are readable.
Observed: 3:37
